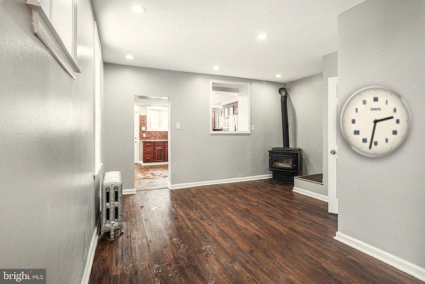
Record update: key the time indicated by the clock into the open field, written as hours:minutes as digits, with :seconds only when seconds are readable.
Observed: 2:32
